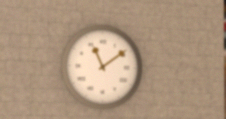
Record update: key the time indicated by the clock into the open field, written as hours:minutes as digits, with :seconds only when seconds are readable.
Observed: 11:09
